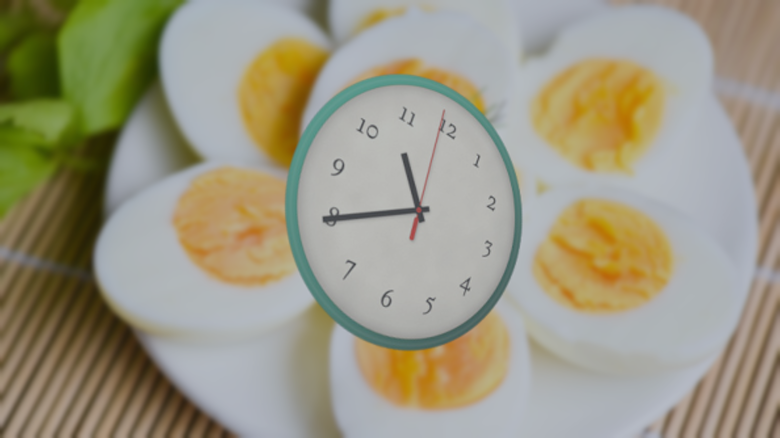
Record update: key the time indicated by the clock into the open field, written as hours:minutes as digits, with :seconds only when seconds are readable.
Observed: 10:39:59
